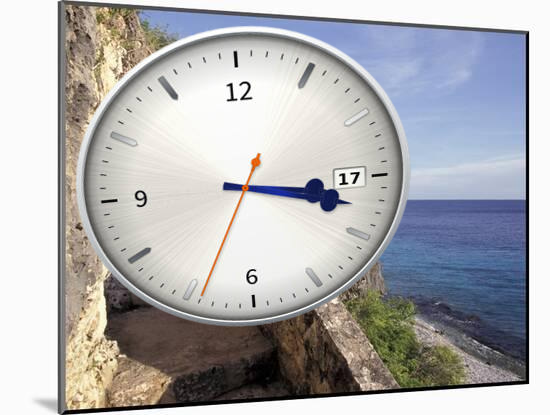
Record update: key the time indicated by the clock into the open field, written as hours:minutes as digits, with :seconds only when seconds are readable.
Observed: 3:17:34
